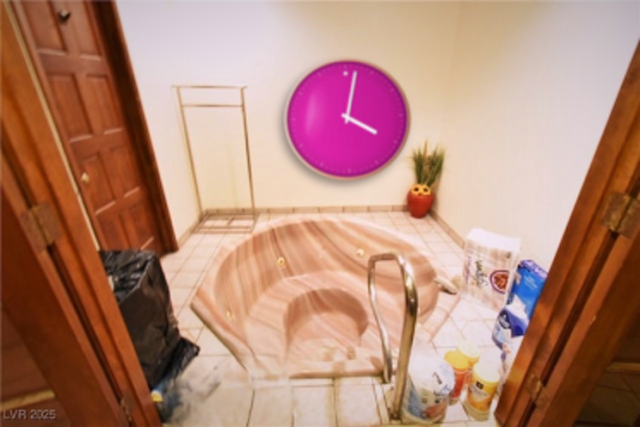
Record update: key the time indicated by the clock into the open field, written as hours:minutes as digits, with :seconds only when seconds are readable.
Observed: 4:02
